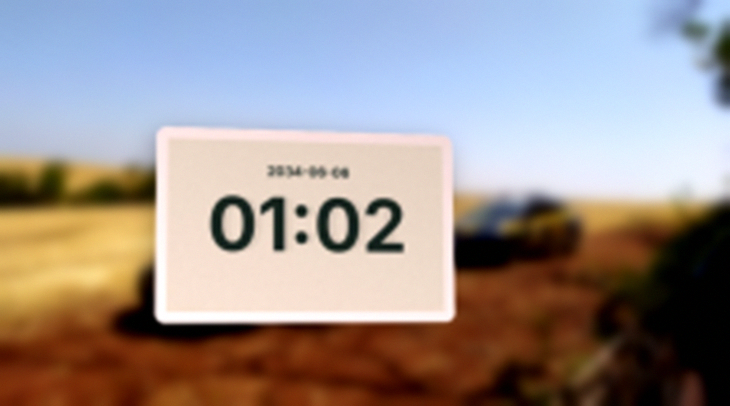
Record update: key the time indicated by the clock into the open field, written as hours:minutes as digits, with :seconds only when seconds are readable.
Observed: 1:02
